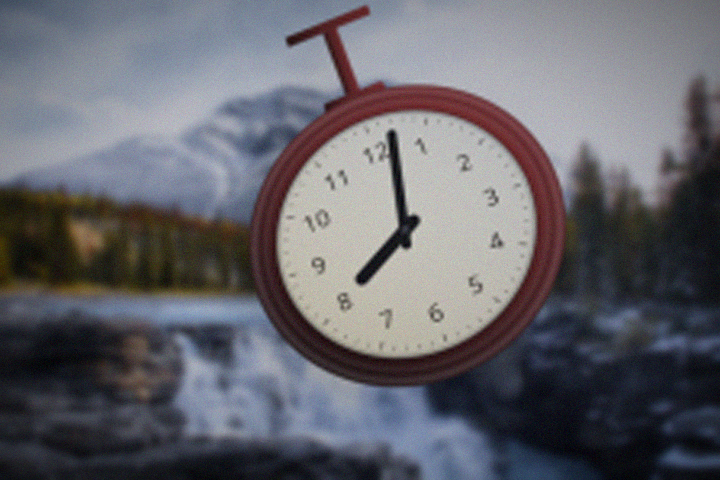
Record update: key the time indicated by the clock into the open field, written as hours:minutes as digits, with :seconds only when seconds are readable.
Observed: 8:02
